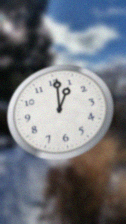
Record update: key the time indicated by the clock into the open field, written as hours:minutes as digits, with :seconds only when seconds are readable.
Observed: 1:01
